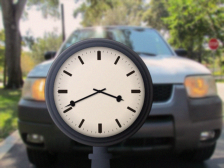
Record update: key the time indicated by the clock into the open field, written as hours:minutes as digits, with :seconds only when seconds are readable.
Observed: 3:41
